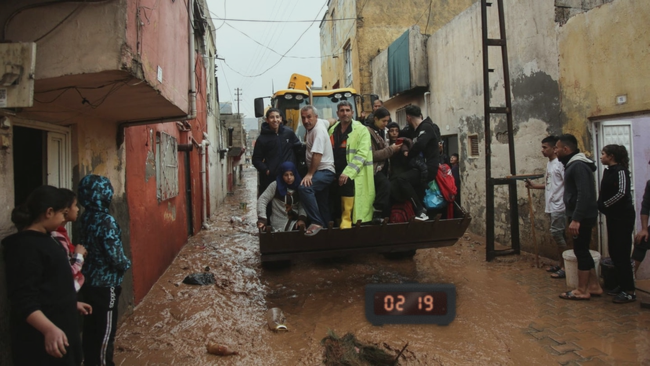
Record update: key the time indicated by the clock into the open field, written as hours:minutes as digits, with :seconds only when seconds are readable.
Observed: 2:19
